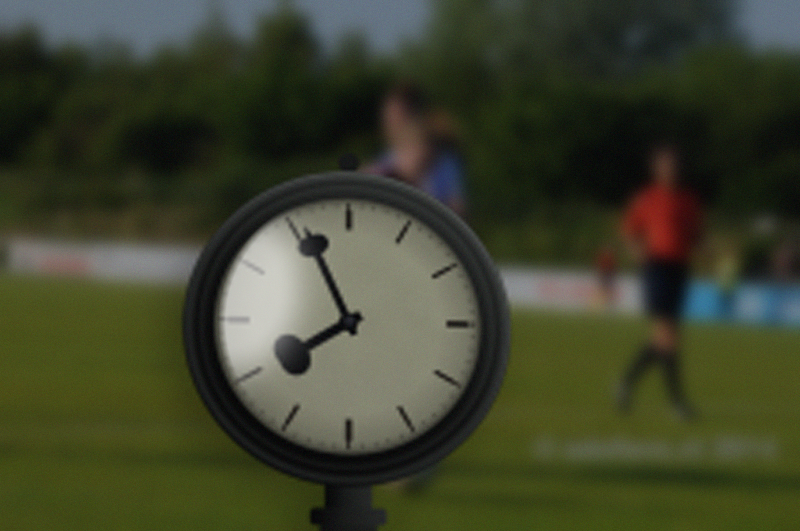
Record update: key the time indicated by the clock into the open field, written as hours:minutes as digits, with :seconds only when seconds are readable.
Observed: 7:56
